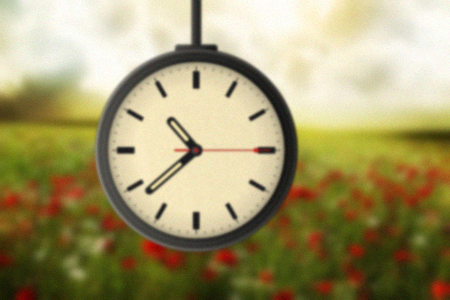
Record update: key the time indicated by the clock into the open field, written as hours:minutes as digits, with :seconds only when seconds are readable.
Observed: 10:38:15
